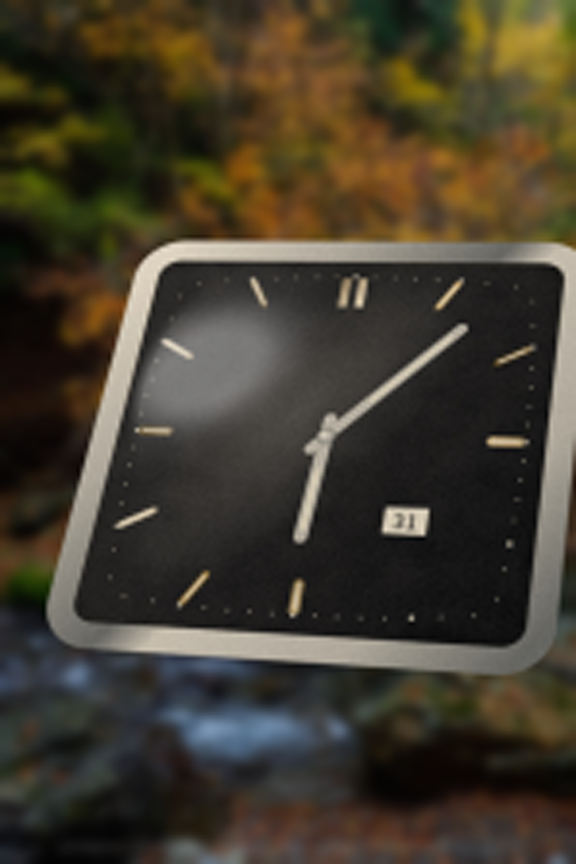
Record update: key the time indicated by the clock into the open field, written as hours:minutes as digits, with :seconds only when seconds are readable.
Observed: 6:07
